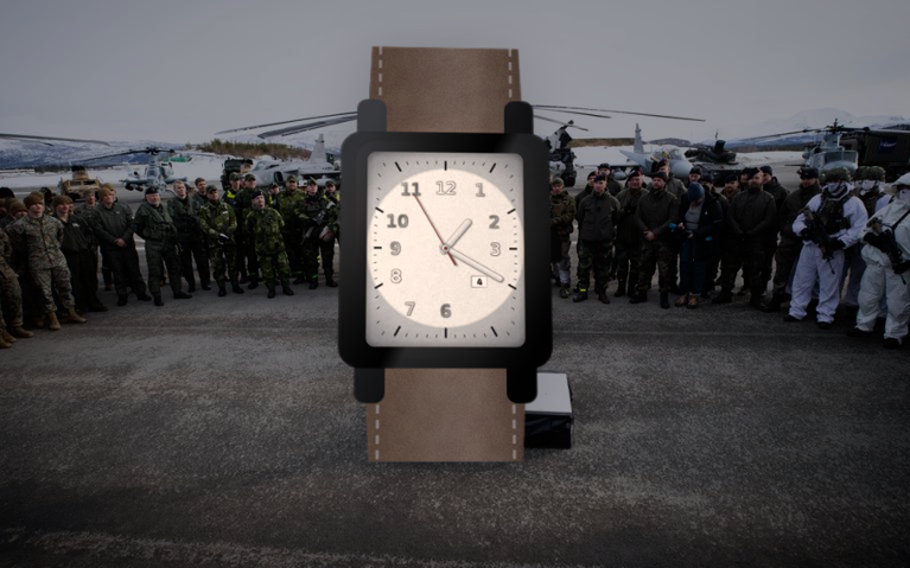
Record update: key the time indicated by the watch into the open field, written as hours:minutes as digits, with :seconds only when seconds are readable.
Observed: 1:19:55
